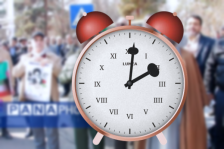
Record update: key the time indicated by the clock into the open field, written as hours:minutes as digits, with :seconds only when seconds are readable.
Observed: 2:01
